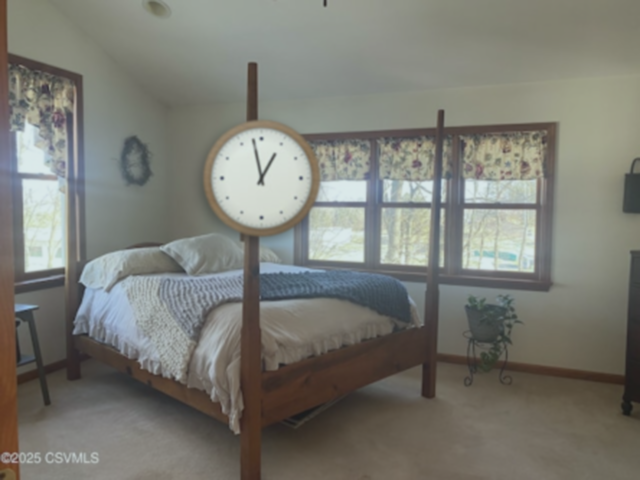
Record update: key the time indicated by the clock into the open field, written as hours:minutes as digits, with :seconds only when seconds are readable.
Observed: 12:58
